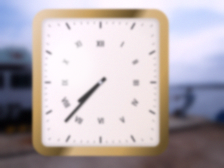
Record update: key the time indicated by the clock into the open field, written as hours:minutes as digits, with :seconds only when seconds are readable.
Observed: 7:37
